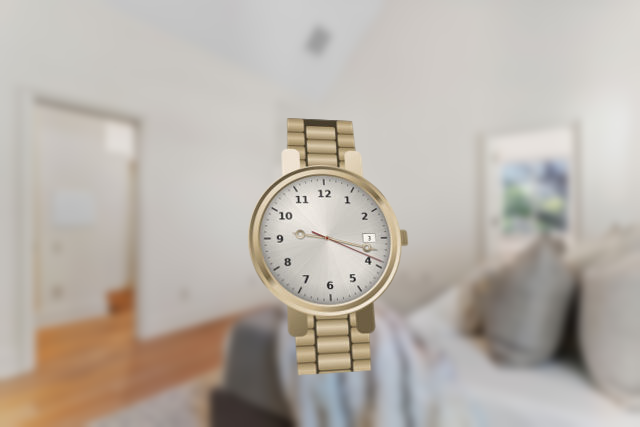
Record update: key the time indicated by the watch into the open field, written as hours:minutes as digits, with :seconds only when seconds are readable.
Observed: 9:17:19
